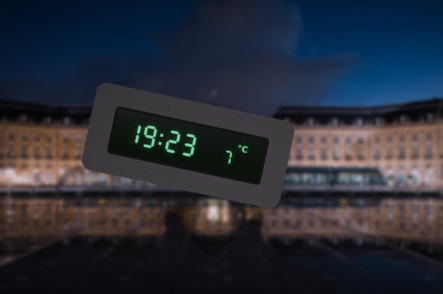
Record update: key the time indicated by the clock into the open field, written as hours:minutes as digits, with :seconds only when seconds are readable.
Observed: 19:23
